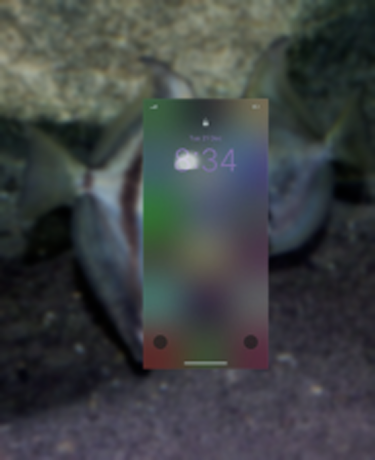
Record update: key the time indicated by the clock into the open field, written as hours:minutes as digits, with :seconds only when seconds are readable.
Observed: 8:34
